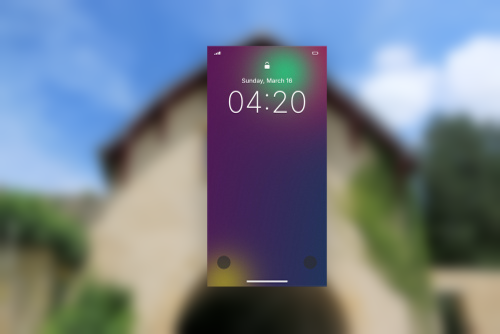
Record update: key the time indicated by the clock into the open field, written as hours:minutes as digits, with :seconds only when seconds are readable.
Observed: 4:20
